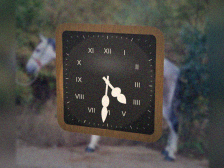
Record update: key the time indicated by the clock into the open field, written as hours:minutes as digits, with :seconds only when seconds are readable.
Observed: 4:31
